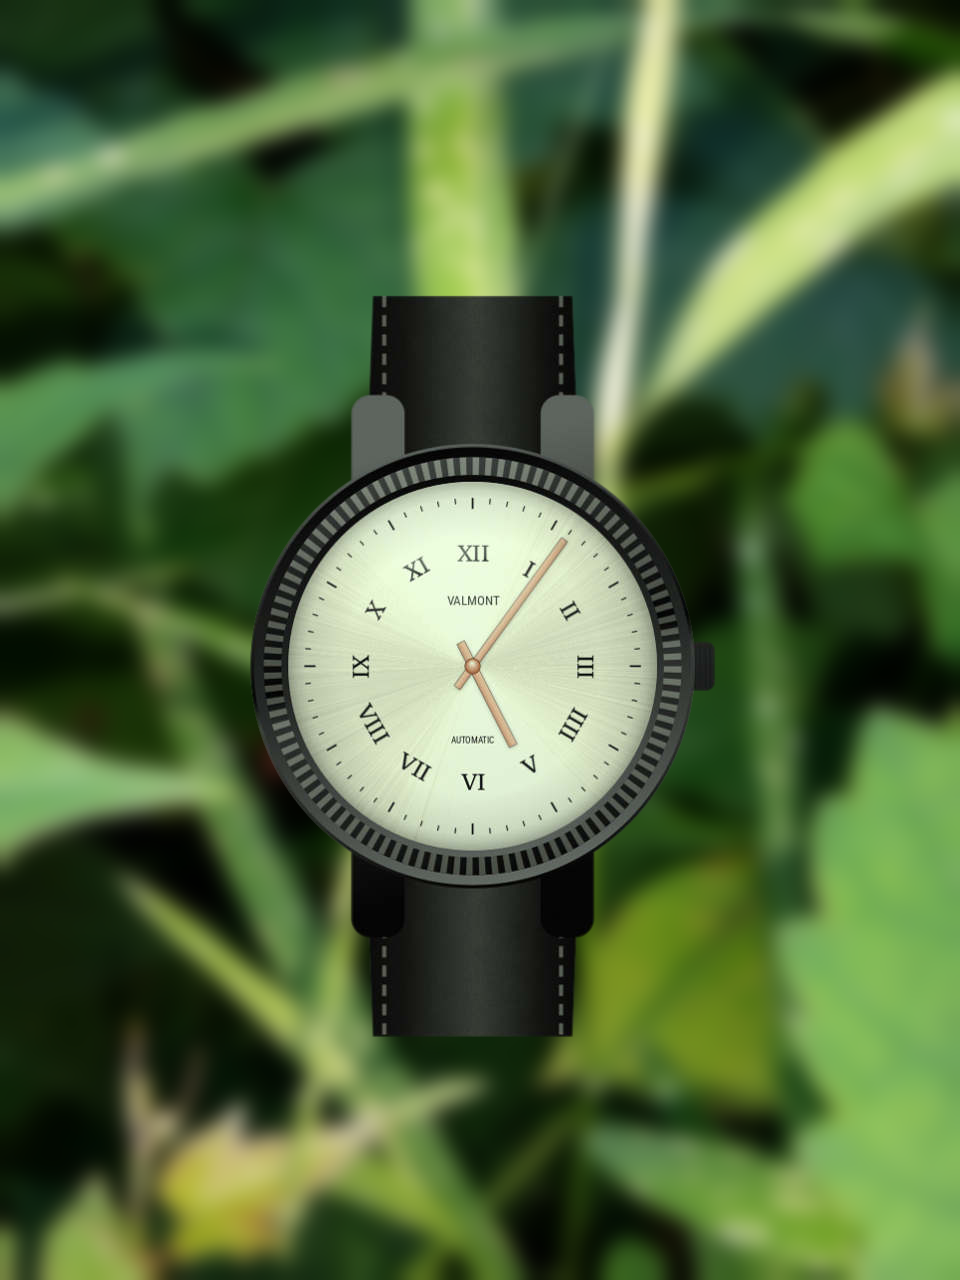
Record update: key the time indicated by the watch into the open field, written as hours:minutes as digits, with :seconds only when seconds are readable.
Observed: 5:06
